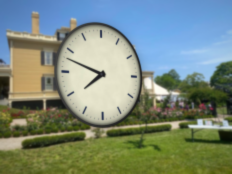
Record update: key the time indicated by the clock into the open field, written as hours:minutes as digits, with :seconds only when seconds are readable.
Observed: 7:48
